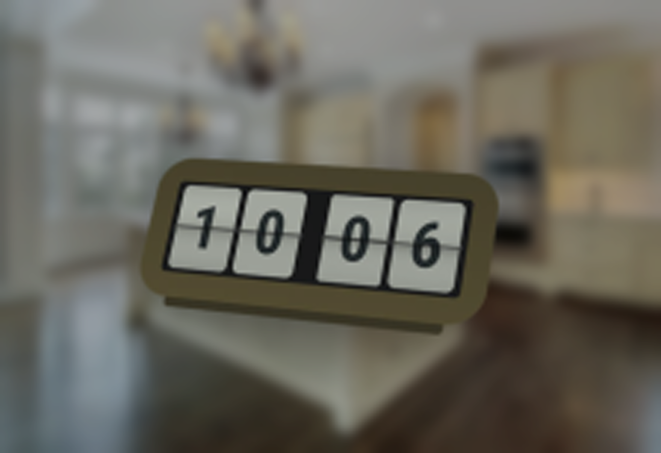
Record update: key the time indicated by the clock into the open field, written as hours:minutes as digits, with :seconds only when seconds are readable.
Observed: 10:06
